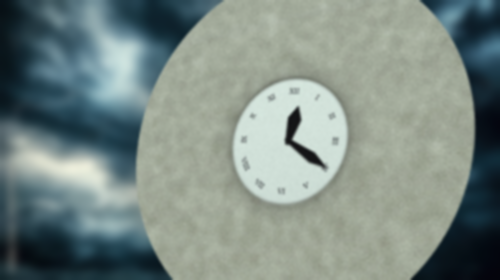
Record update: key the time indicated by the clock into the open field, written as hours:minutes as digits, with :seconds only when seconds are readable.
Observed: 12:20
